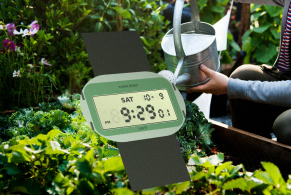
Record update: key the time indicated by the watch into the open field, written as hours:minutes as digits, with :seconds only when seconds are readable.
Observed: 9:29:01
